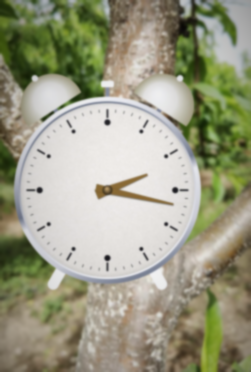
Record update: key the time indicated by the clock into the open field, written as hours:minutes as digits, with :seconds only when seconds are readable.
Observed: 2:17
